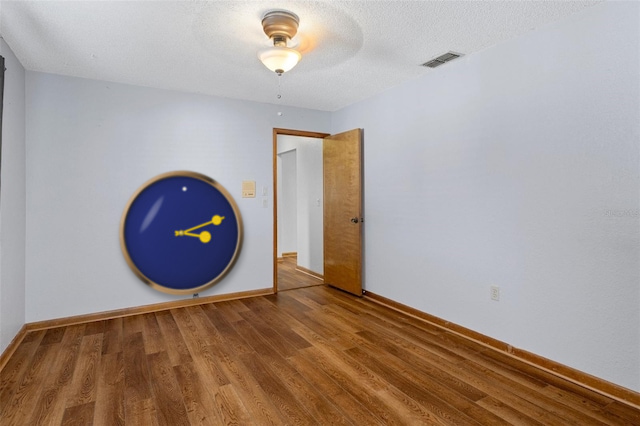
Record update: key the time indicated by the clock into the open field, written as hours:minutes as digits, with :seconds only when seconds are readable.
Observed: 3:11
